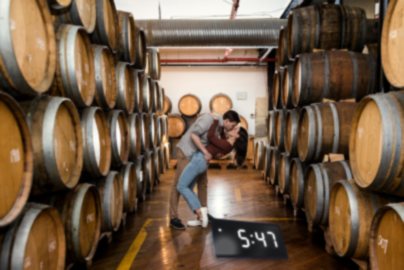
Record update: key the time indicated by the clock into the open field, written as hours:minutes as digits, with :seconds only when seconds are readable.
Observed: 5:47
